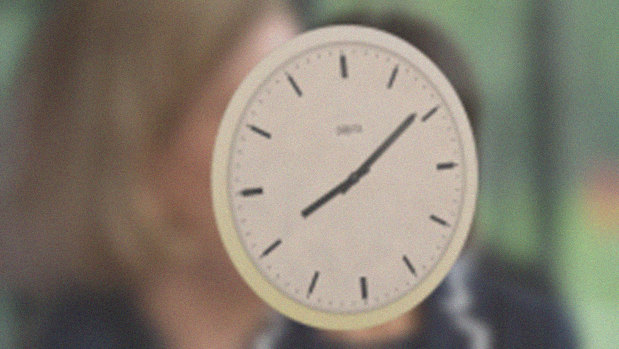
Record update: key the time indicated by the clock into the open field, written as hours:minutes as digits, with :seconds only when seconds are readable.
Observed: 8:09
